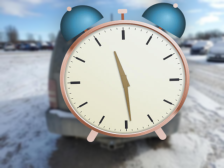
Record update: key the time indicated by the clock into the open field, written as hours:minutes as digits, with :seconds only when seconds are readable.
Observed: 11:29
